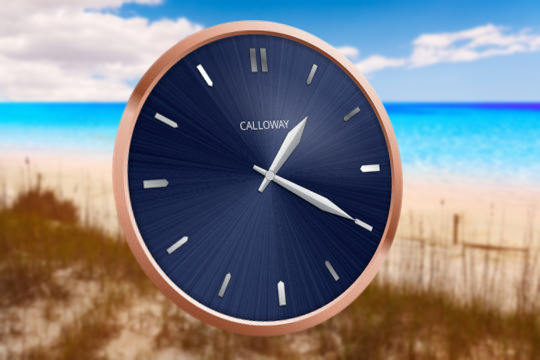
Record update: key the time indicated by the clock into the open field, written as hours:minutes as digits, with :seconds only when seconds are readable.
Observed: 1:20
